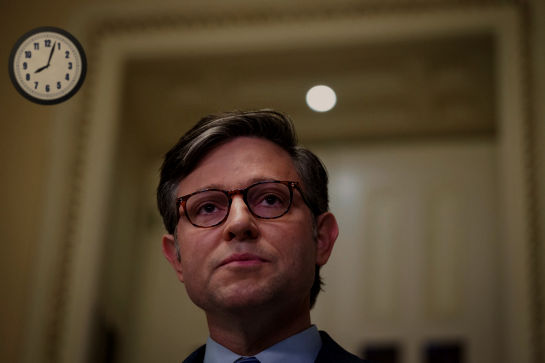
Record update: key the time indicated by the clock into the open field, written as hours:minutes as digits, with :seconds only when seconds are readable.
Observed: 8:03
